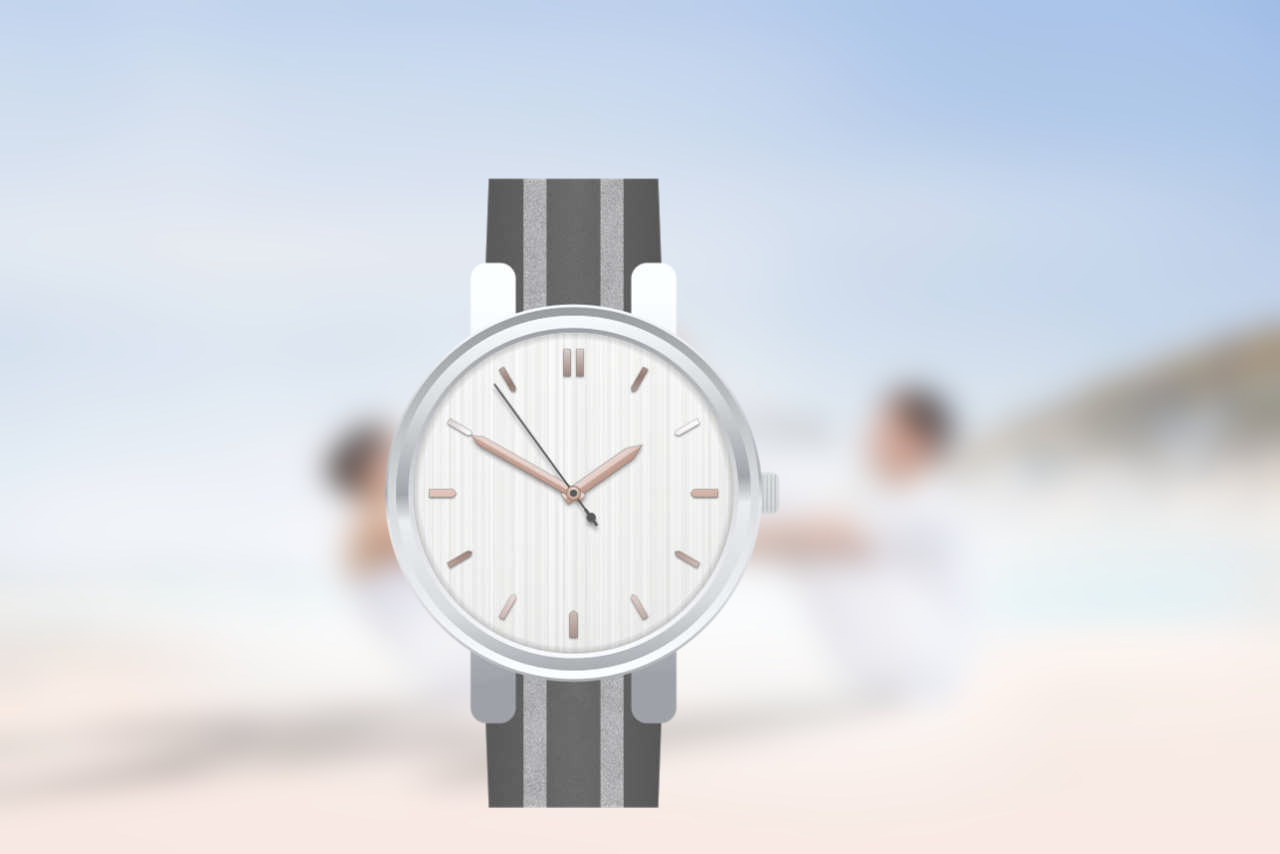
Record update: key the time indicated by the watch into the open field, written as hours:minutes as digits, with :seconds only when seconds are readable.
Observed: 1:49:54
